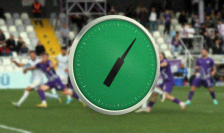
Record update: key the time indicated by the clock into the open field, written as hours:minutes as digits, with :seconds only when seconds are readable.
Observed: 7:06
